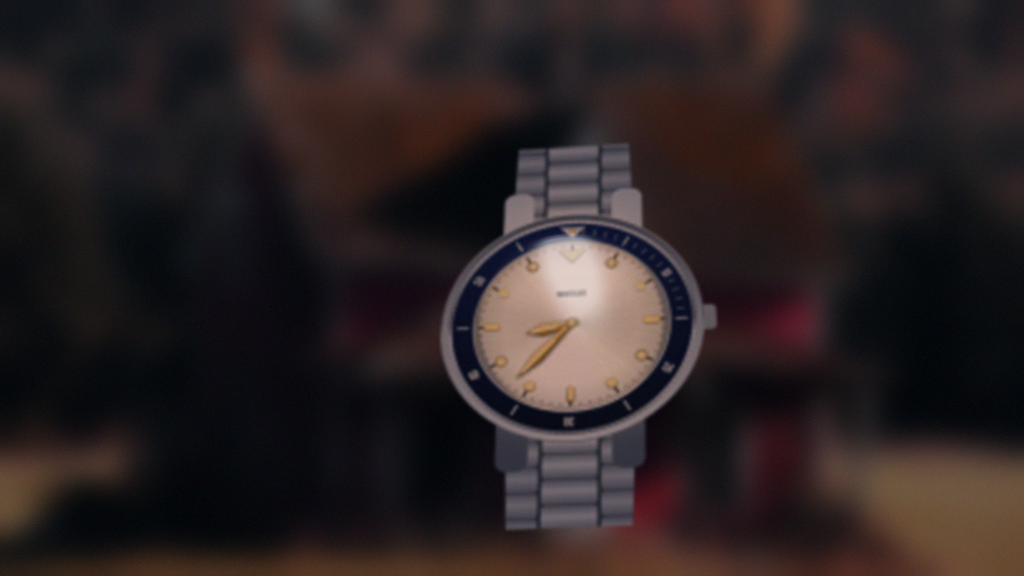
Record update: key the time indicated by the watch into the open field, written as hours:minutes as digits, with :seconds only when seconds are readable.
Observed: 8:37
